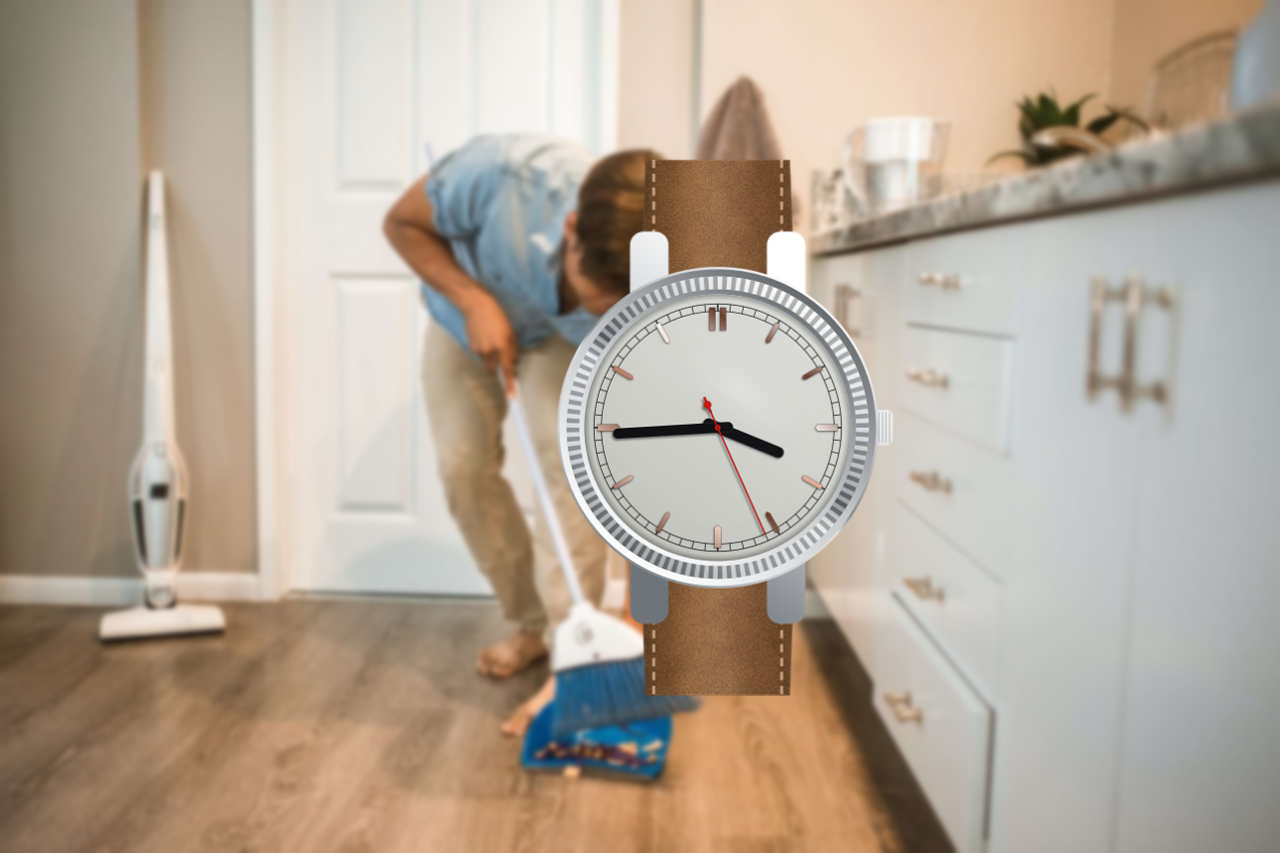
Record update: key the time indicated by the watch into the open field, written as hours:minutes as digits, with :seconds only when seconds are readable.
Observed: 3:44:26
